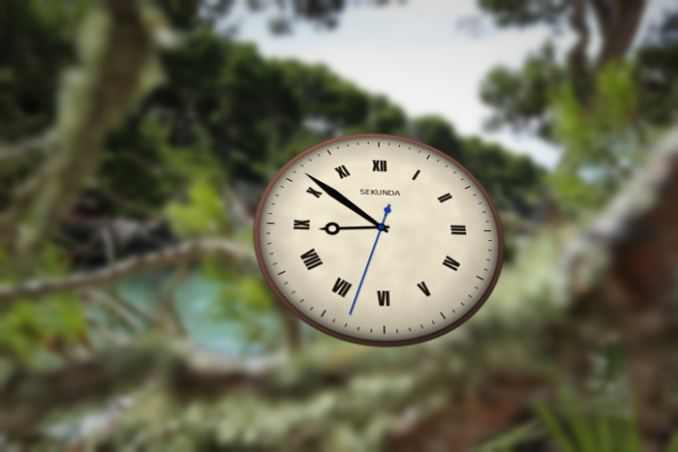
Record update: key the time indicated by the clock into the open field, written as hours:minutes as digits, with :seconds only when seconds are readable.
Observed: 8:51:33
